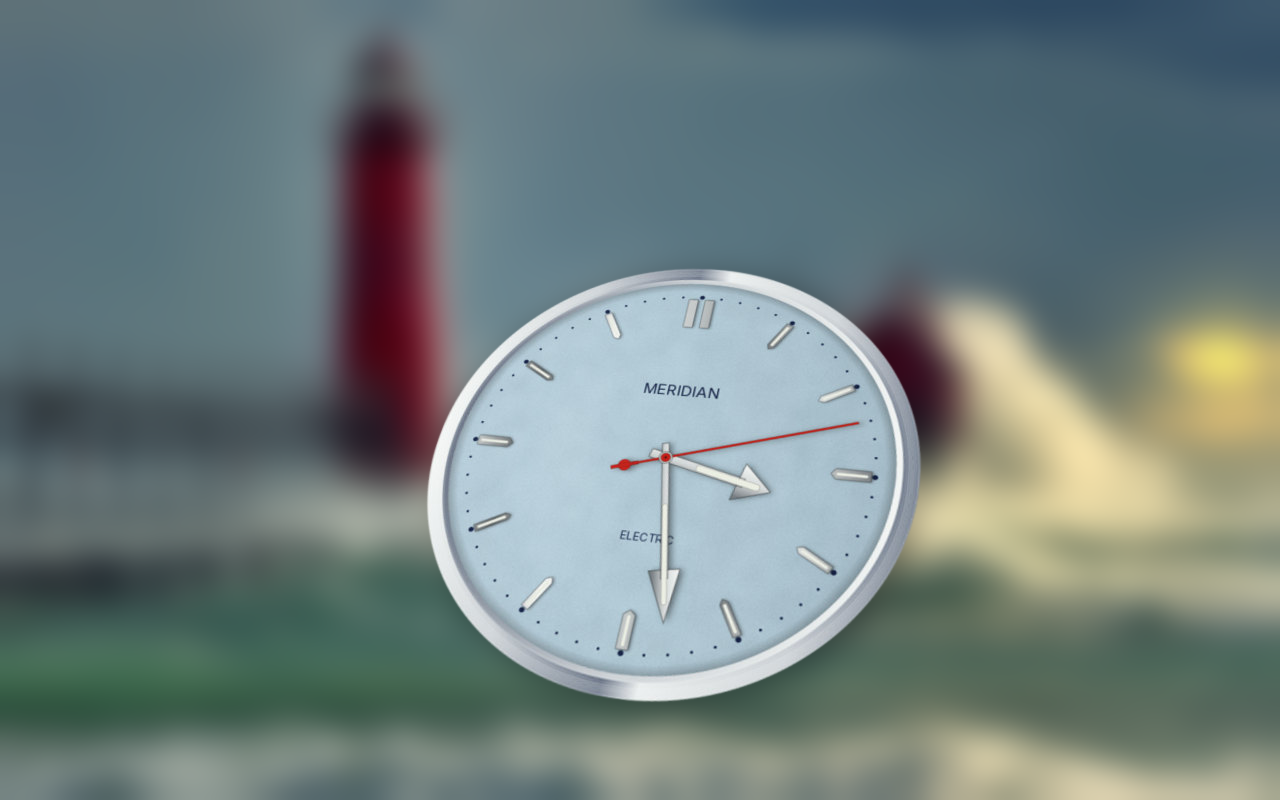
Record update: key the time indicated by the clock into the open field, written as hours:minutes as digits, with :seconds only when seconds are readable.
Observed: 3:28:12
